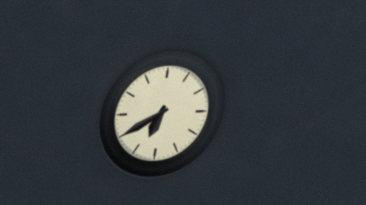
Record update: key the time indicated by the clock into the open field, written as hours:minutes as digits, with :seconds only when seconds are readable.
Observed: 6:40
